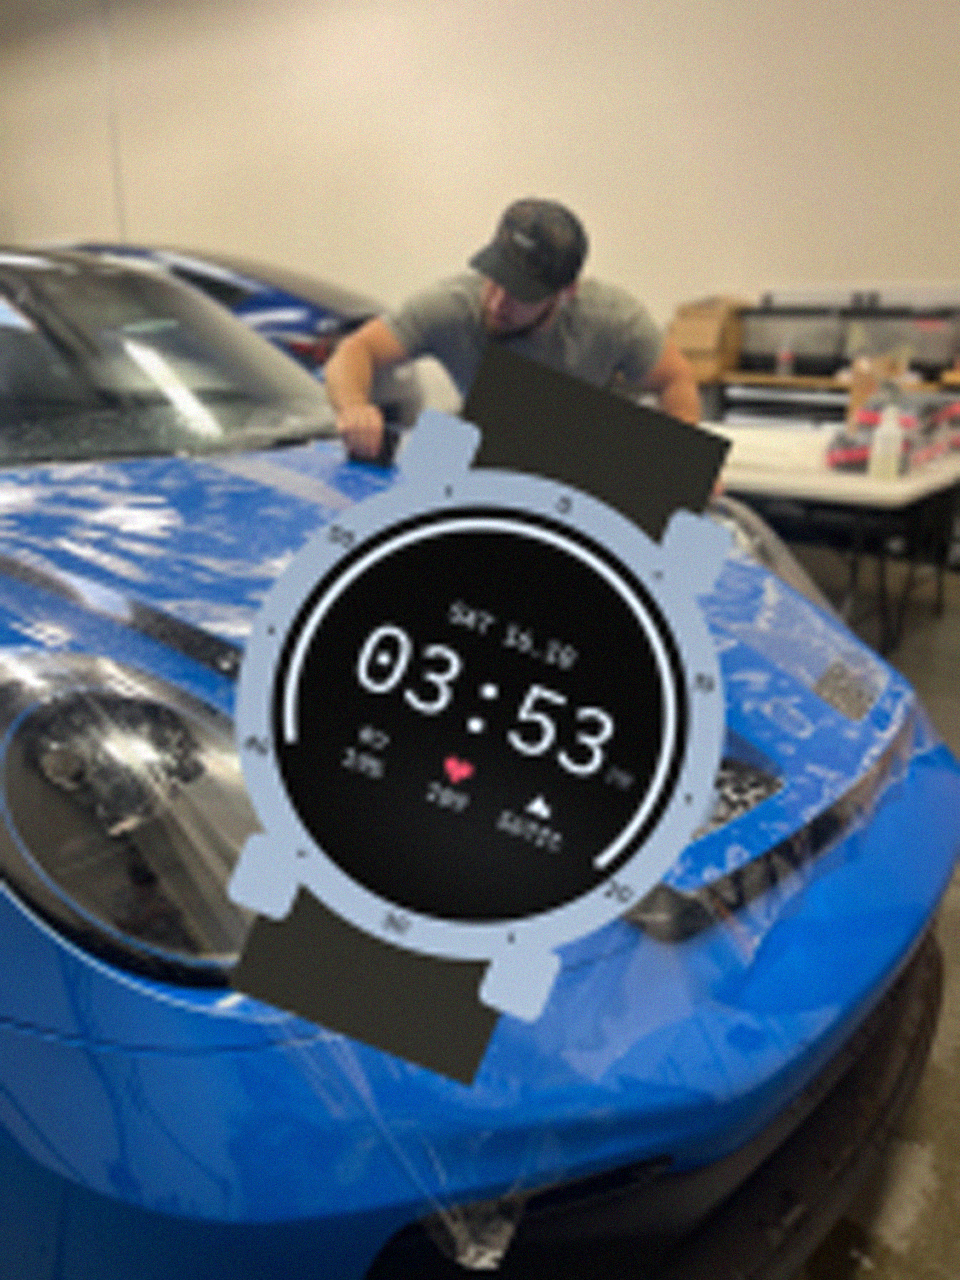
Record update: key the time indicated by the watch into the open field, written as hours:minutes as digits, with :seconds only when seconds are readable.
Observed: 3:53
